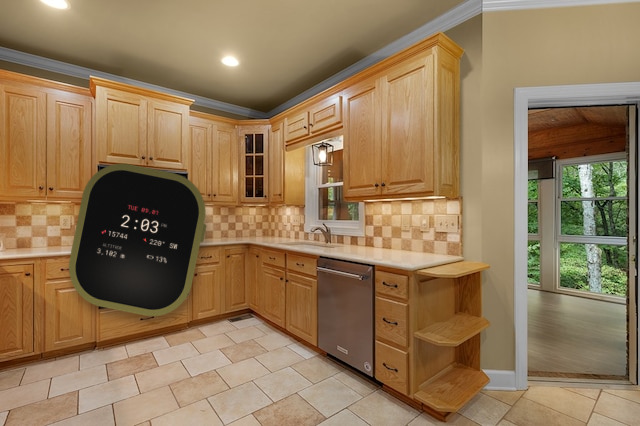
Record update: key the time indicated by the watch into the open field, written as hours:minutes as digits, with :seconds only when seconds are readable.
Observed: 2:03
